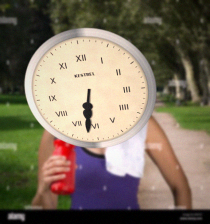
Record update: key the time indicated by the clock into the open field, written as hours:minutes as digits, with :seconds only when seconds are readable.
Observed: 6:32
